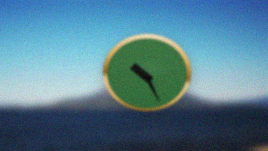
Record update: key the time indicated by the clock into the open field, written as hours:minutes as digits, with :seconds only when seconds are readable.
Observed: 10:26
